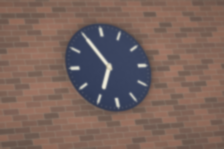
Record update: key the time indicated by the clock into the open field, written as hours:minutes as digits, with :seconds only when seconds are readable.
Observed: 6:55
